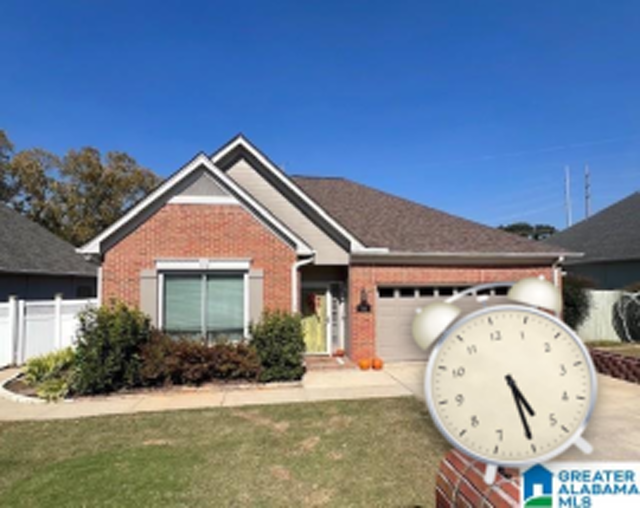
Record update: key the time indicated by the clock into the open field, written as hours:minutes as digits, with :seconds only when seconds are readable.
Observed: 5:30
